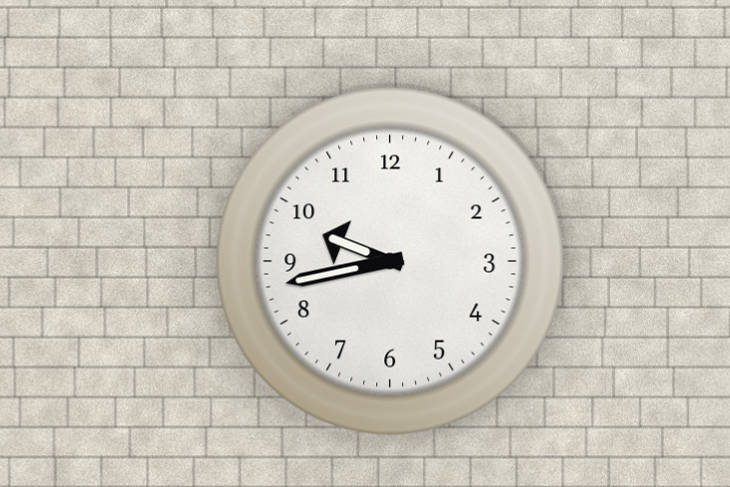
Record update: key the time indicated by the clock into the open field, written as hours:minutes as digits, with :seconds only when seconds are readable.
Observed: 9:43
